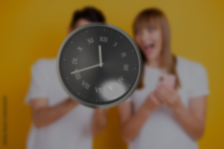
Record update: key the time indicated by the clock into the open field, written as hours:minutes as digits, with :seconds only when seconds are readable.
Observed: 11:41
